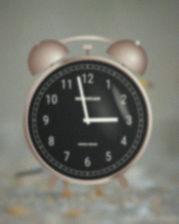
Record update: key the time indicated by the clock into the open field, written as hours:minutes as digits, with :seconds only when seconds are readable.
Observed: 2:58
